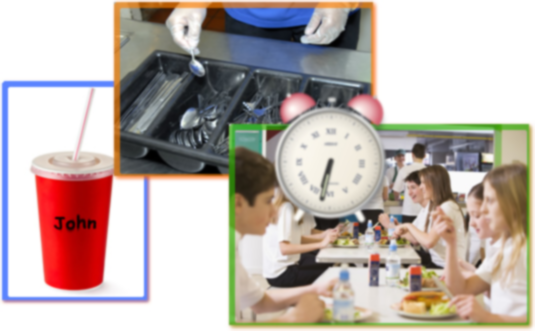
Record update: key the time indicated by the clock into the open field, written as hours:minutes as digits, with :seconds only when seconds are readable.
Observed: 6:32
